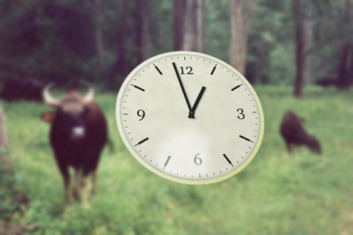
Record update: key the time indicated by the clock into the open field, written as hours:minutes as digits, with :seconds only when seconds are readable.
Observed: 12:58
